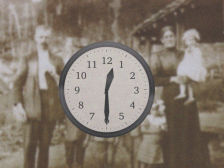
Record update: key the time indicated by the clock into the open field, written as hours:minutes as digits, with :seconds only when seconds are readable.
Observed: 12:30
